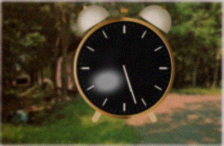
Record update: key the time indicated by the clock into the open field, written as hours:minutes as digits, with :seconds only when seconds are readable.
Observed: 5:27
